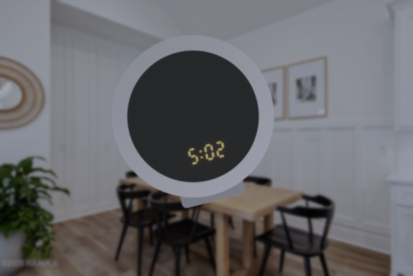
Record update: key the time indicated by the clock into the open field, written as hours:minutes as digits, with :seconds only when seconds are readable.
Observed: 5:02
